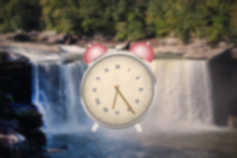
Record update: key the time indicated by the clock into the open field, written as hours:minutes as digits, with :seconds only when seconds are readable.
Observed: 6:24
